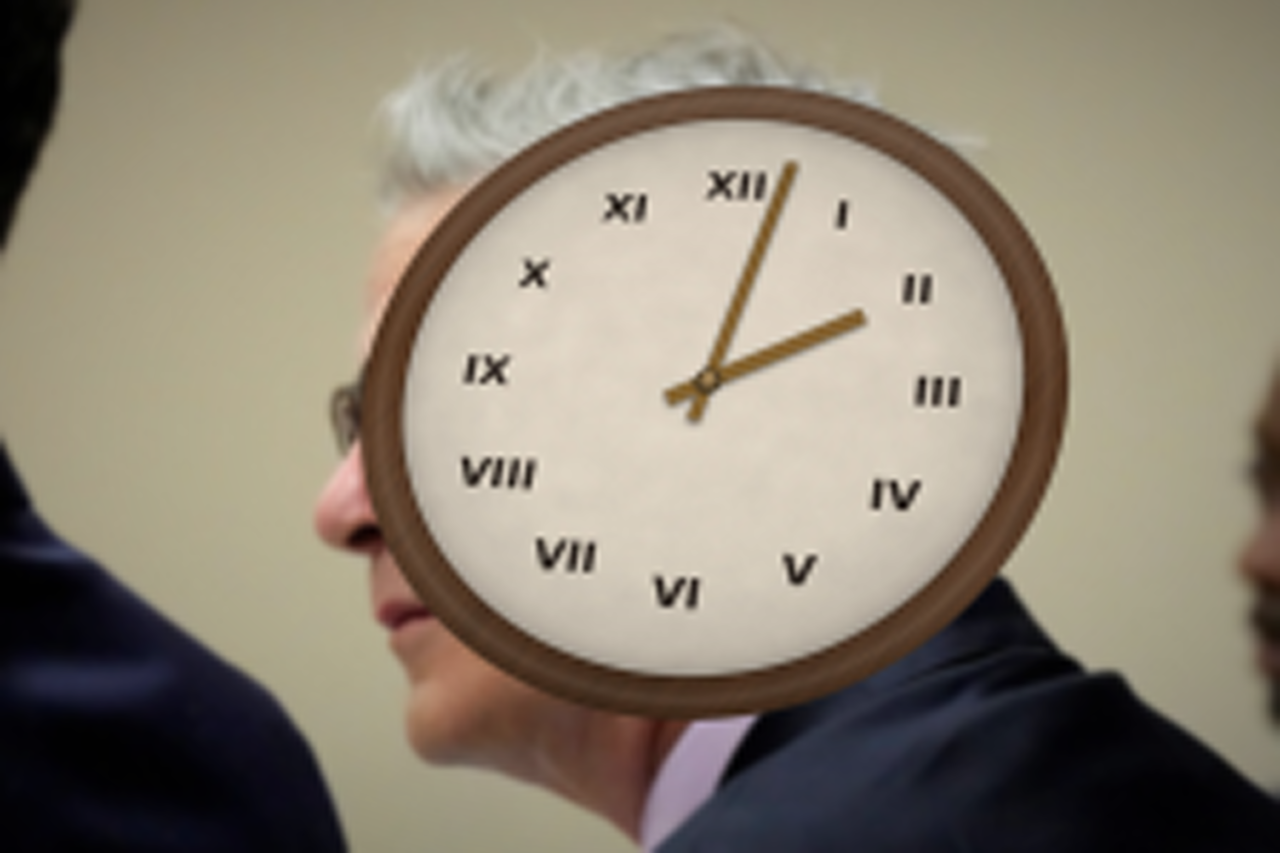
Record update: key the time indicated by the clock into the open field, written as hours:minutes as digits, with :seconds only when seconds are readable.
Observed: 2:02
